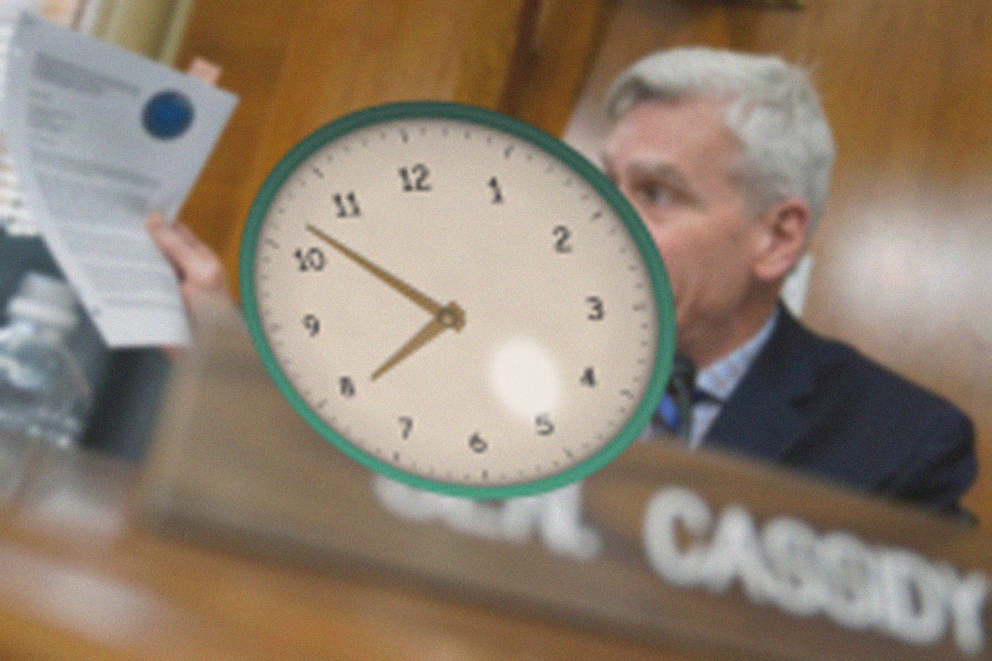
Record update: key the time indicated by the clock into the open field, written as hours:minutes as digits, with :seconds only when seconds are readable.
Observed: 7:52
